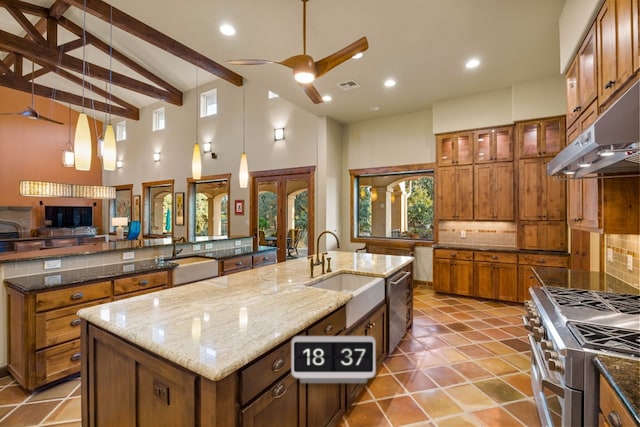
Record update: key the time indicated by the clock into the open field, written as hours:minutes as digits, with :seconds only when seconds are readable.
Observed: 18:37
